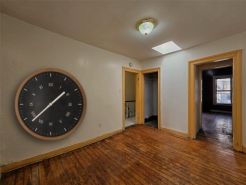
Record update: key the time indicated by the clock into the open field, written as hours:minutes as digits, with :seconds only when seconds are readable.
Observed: 1:38
